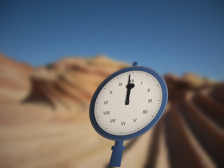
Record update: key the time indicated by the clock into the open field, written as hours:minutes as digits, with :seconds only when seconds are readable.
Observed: 11:59
